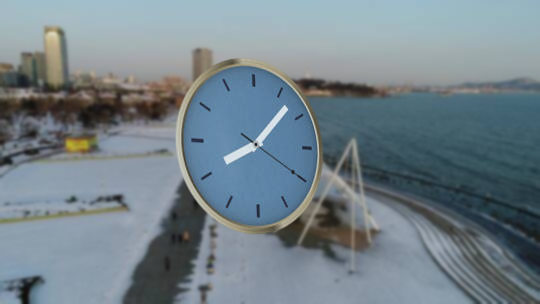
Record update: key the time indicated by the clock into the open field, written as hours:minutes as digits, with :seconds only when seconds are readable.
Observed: 8:07:20
